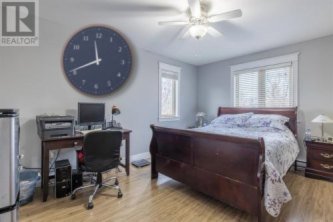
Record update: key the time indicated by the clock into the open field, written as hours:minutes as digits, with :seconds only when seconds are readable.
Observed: 11:41
